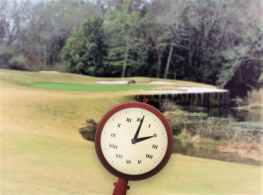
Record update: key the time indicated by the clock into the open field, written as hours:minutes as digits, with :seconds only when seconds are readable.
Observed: 2:01
